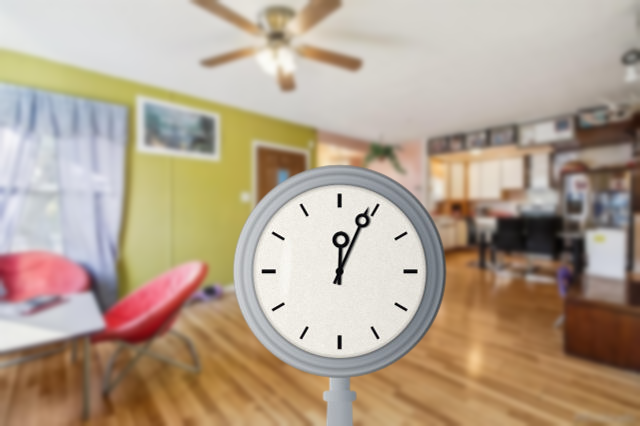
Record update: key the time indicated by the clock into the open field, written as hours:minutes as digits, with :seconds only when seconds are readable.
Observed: 12:04
